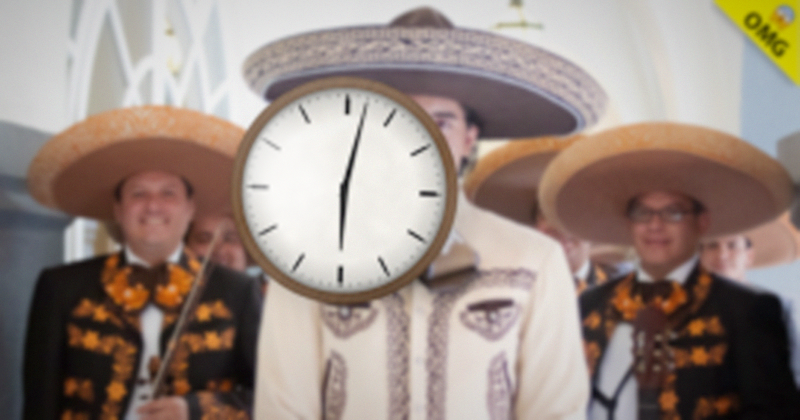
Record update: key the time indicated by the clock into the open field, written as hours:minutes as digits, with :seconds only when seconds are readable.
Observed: 6:02
